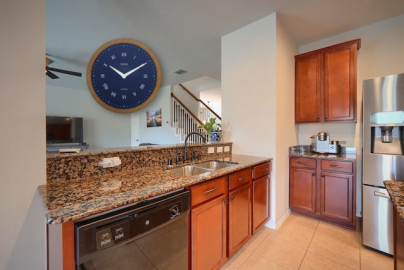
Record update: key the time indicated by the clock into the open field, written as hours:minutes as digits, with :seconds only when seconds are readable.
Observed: 10:10
